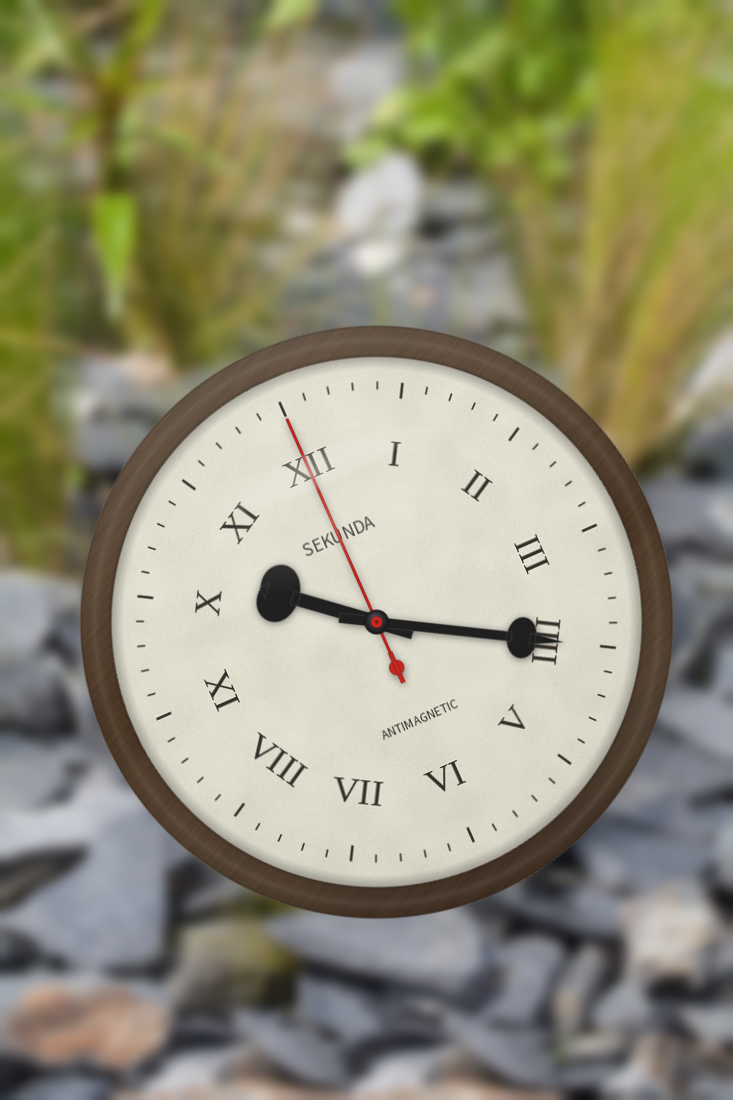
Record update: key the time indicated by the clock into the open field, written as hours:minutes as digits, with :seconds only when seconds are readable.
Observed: 10:20:00
